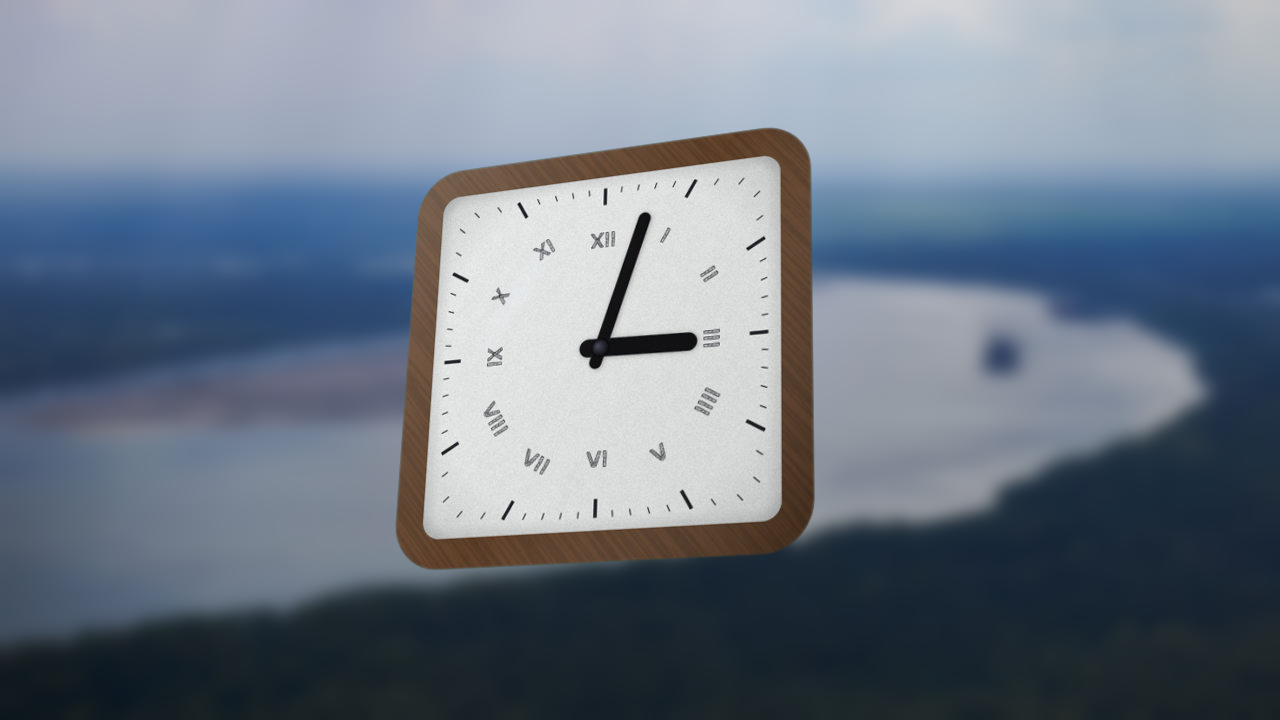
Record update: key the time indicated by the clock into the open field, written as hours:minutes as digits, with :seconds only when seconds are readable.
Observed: 3:03
